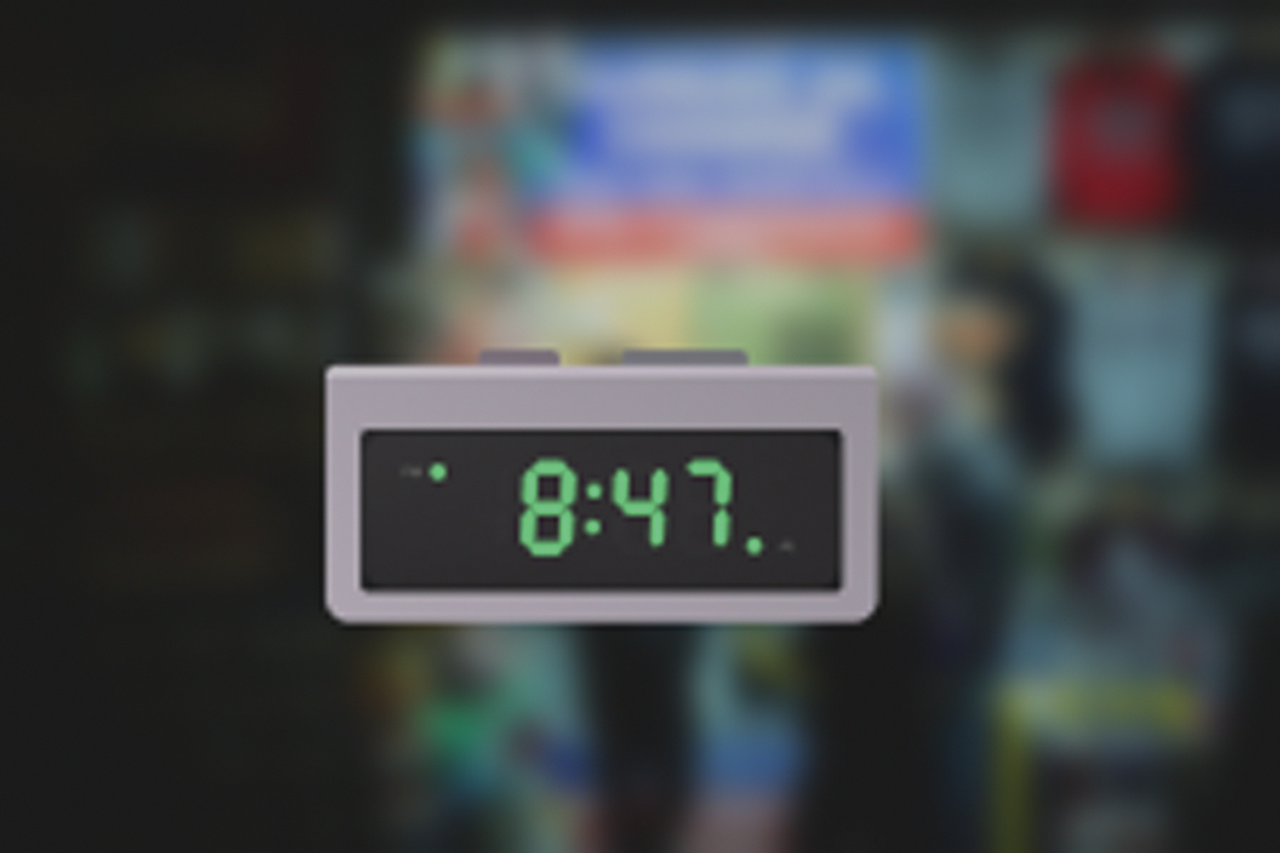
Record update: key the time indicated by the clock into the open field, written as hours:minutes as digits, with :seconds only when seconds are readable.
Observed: 8:47
